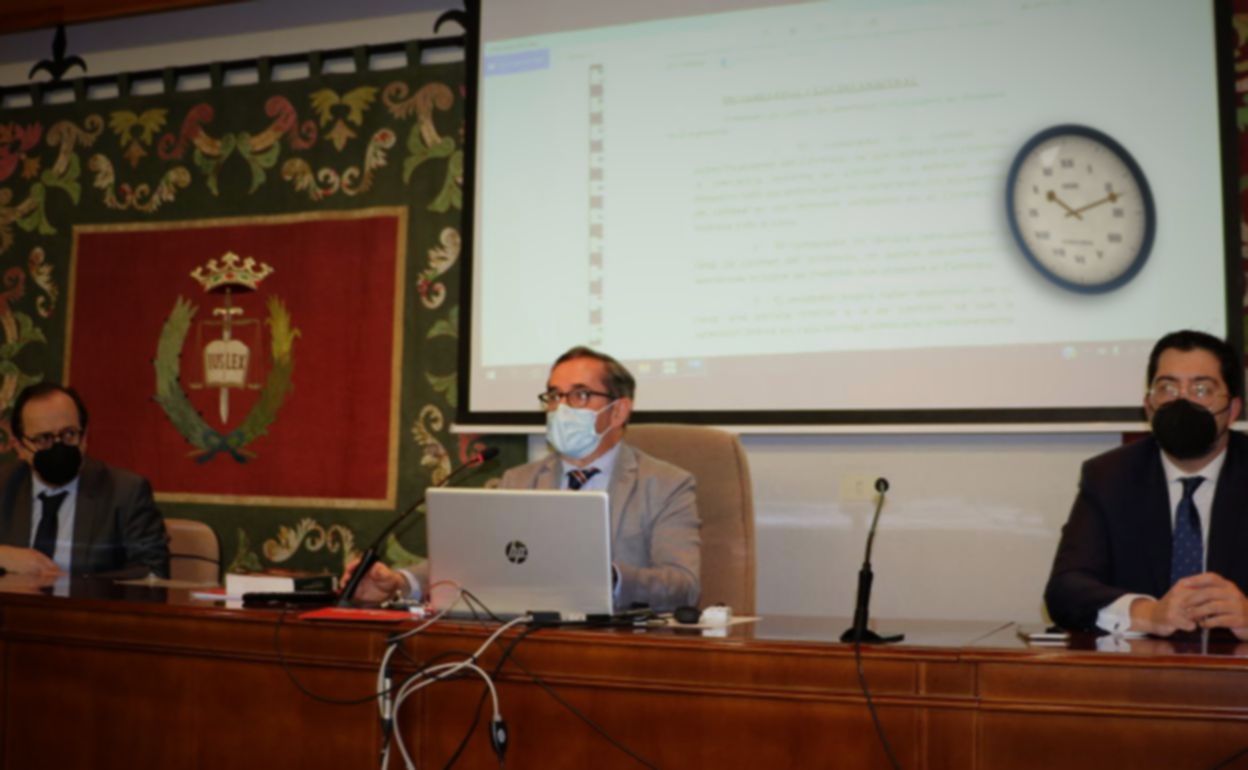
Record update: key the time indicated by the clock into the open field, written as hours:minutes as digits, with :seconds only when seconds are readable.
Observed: 10:12
